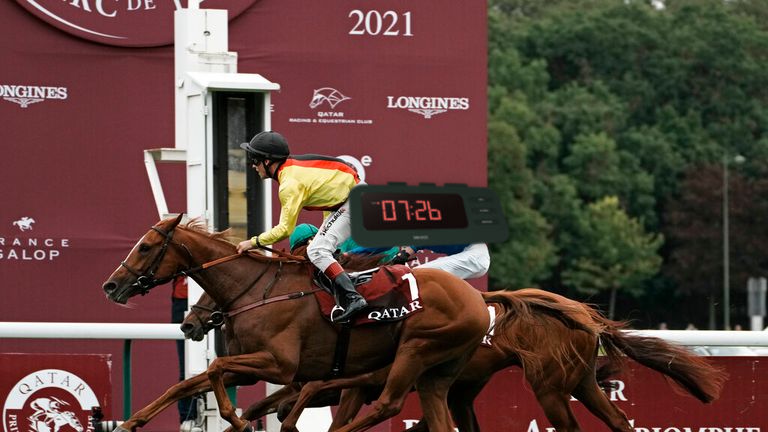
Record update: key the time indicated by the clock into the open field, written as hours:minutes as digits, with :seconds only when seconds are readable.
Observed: 7:26
